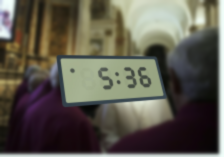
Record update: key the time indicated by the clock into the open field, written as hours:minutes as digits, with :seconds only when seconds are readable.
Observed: 5:36
